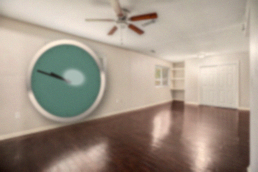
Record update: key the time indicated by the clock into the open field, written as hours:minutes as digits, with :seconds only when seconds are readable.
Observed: 9:48
